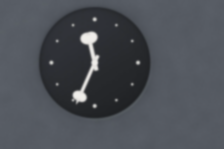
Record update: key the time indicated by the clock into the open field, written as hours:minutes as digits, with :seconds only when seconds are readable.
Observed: 11:34
